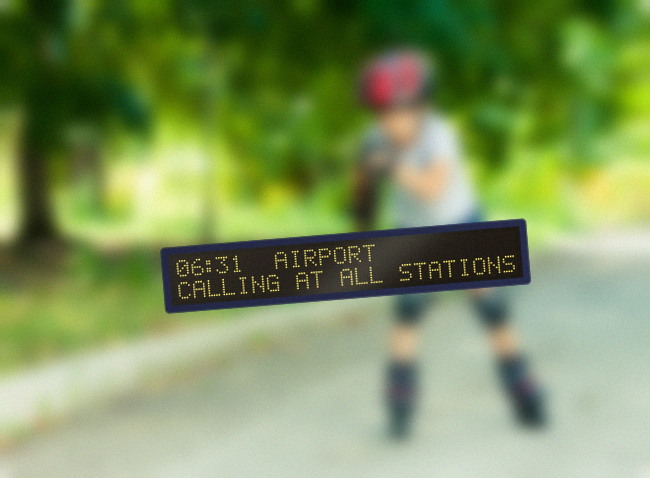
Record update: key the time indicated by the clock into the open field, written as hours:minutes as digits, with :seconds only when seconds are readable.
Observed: 6:31
